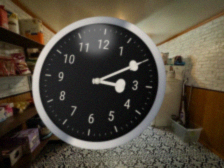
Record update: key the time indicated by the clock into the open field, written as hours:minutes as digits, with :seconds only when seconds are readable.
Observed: 3:10
